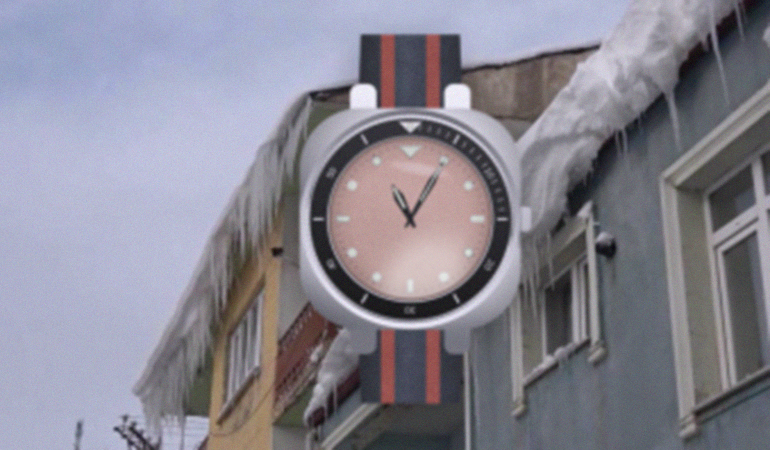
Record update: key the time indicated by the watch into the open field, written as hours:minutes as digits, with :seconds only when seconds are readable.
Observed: 11:05
